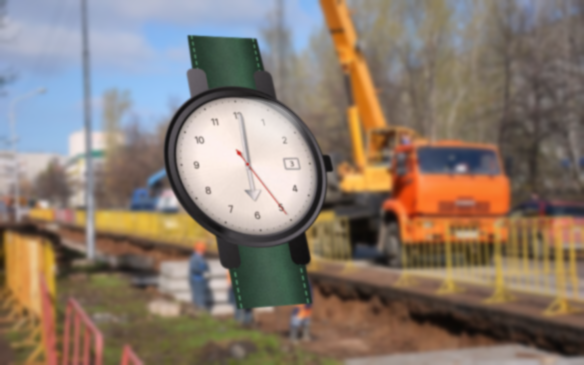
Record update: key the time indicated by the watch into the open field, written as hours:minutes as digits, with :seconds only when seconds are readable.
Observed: 6:00:25
